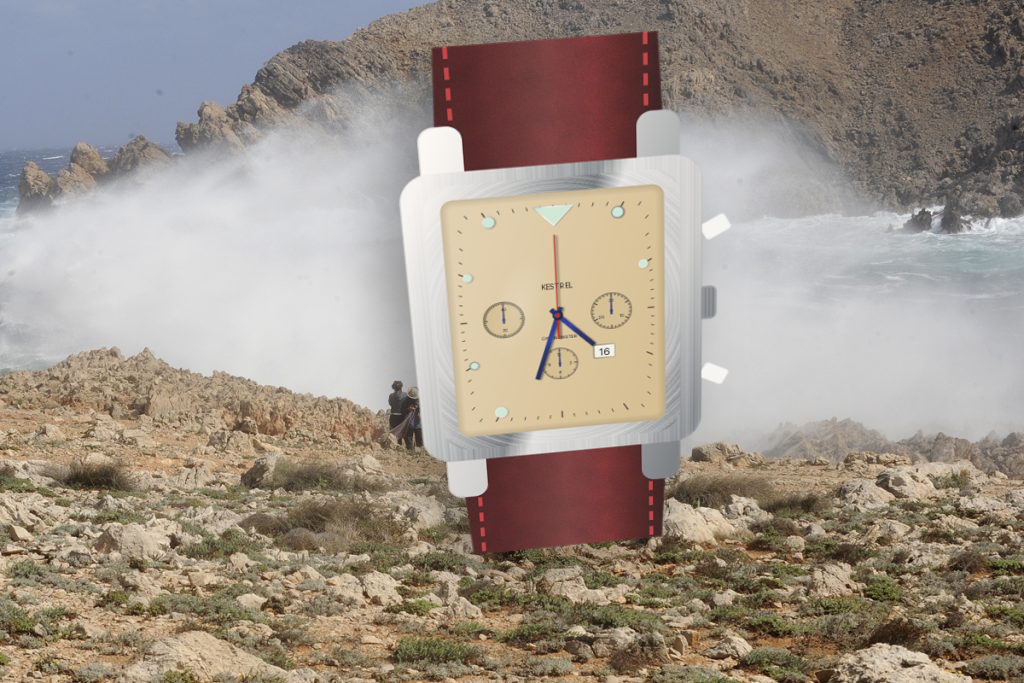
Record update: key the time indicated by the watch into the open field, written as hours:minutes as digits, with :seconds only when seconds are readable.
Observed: 4:33
